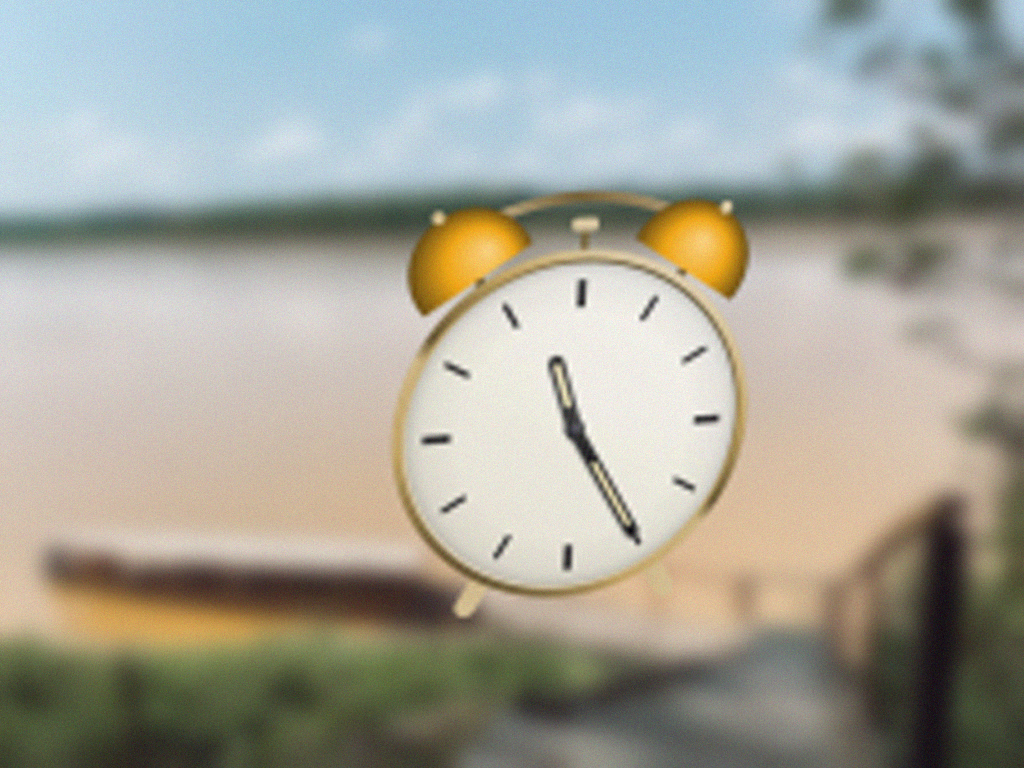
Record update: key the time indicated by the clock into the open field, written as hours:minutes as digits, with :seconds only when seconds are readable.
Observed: 11:25
